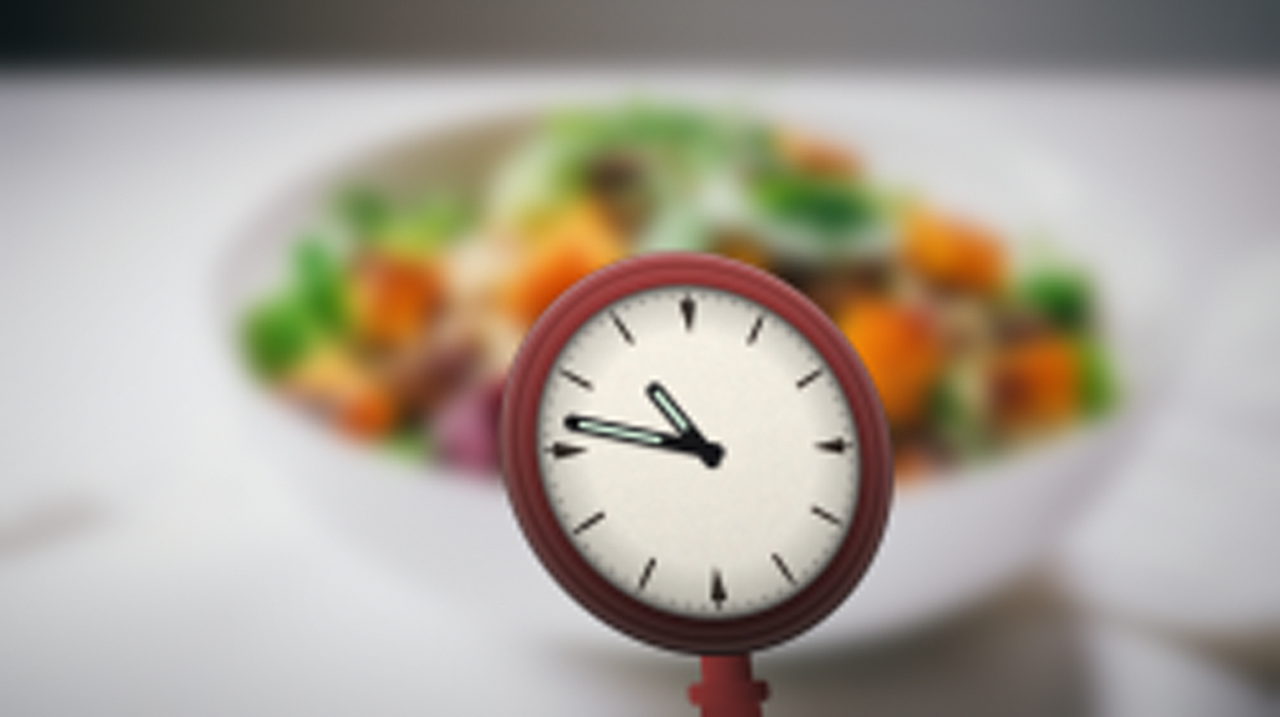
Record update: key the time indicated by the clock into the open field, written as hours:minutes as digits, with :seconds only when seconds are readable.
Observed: 10:47
